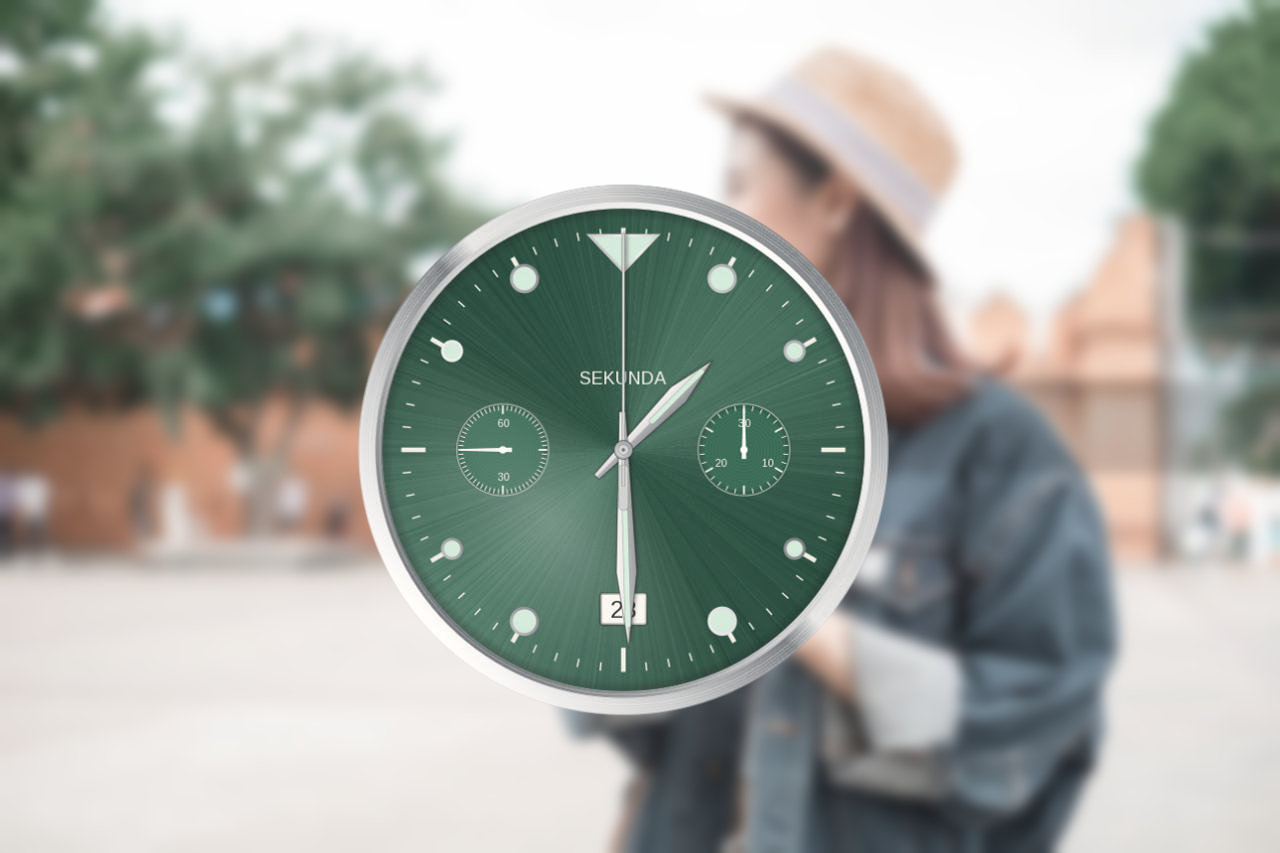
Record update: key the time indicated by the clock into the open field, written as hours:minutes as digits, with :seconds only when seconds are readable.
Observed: 1:29:45
